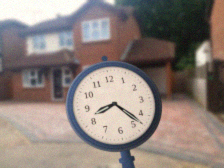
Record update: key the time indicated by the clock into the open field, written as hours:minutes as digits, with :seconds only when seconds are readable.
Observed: 8:23
